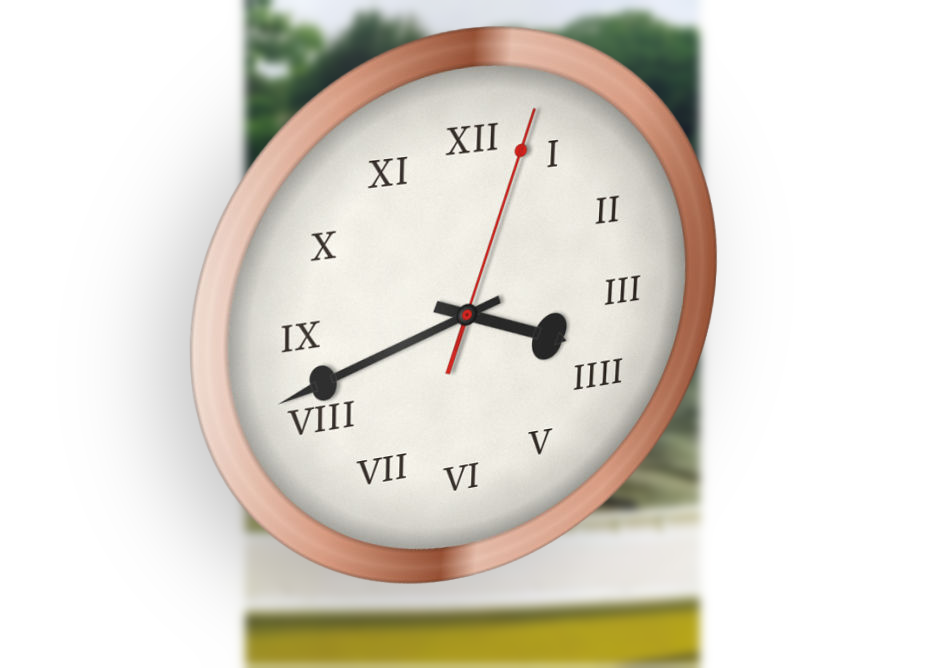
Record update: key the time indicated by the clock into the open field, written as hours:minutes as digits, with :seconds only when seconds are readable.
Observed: 3:42:03
